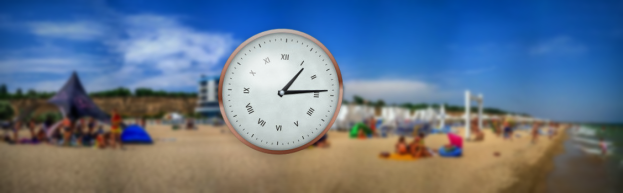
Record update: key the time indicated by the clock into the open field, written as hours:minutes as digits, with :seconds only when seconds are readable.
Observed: 1:14
